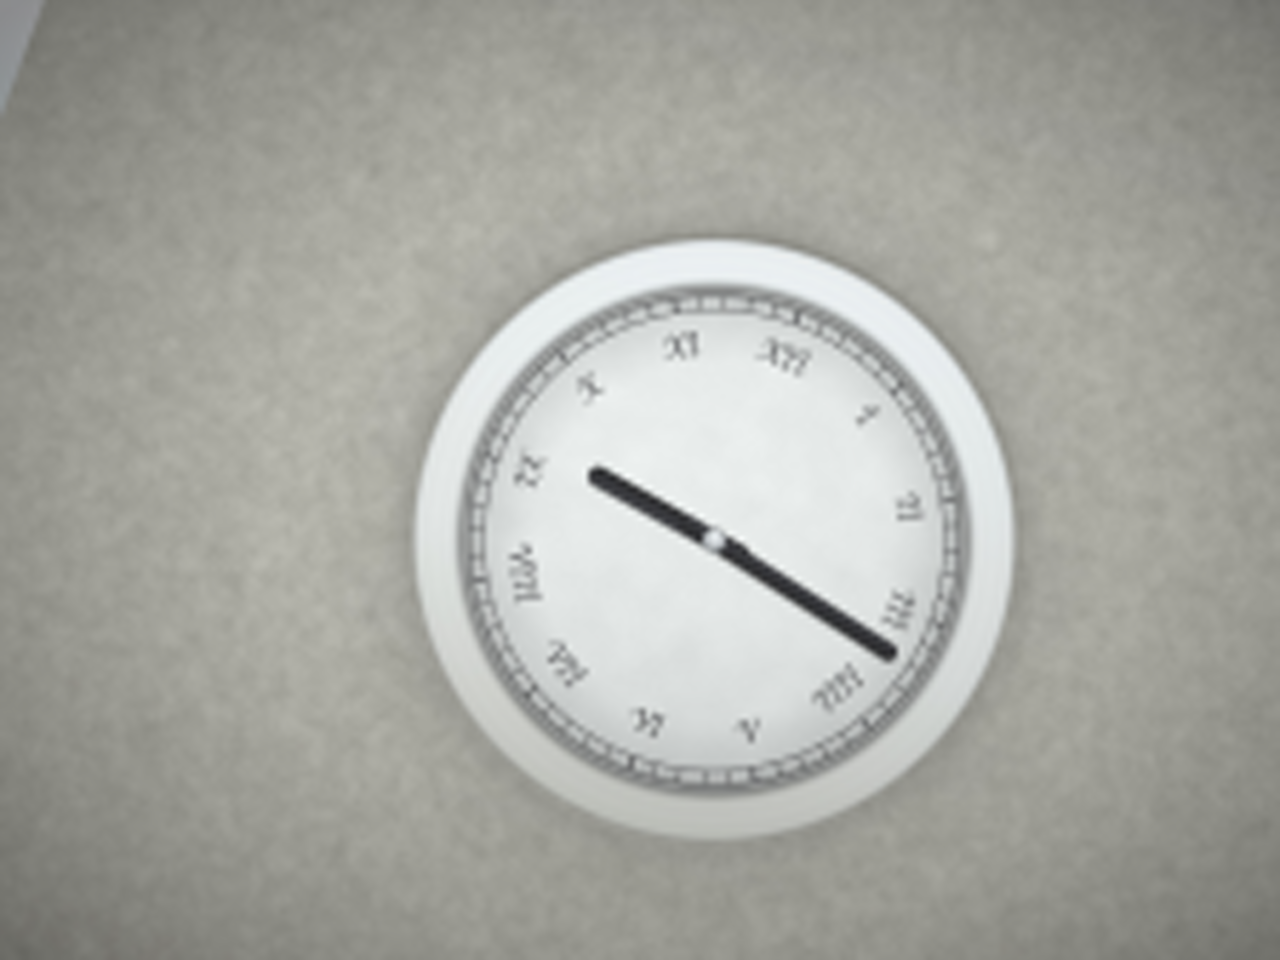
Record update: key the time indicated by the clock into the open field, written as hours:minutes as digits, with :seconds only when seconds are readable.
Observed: 9:17
